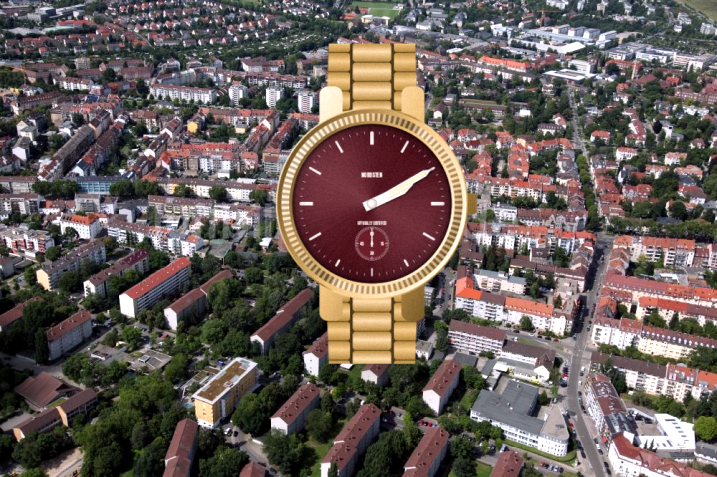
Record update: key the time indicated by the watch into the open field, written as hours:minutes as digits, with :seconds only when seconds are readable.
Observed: 2:10
